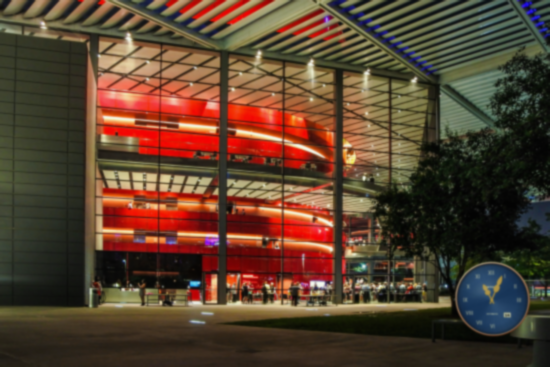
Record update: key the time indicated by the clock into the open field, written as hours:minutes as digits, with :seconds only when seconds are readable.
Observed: 11:04
